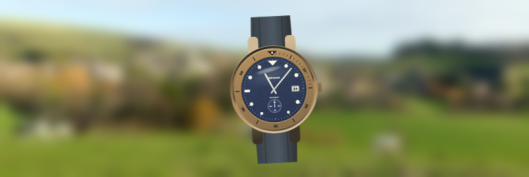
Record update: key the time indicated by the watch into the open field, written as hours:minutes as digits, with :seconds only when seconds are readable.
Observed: 11:07
